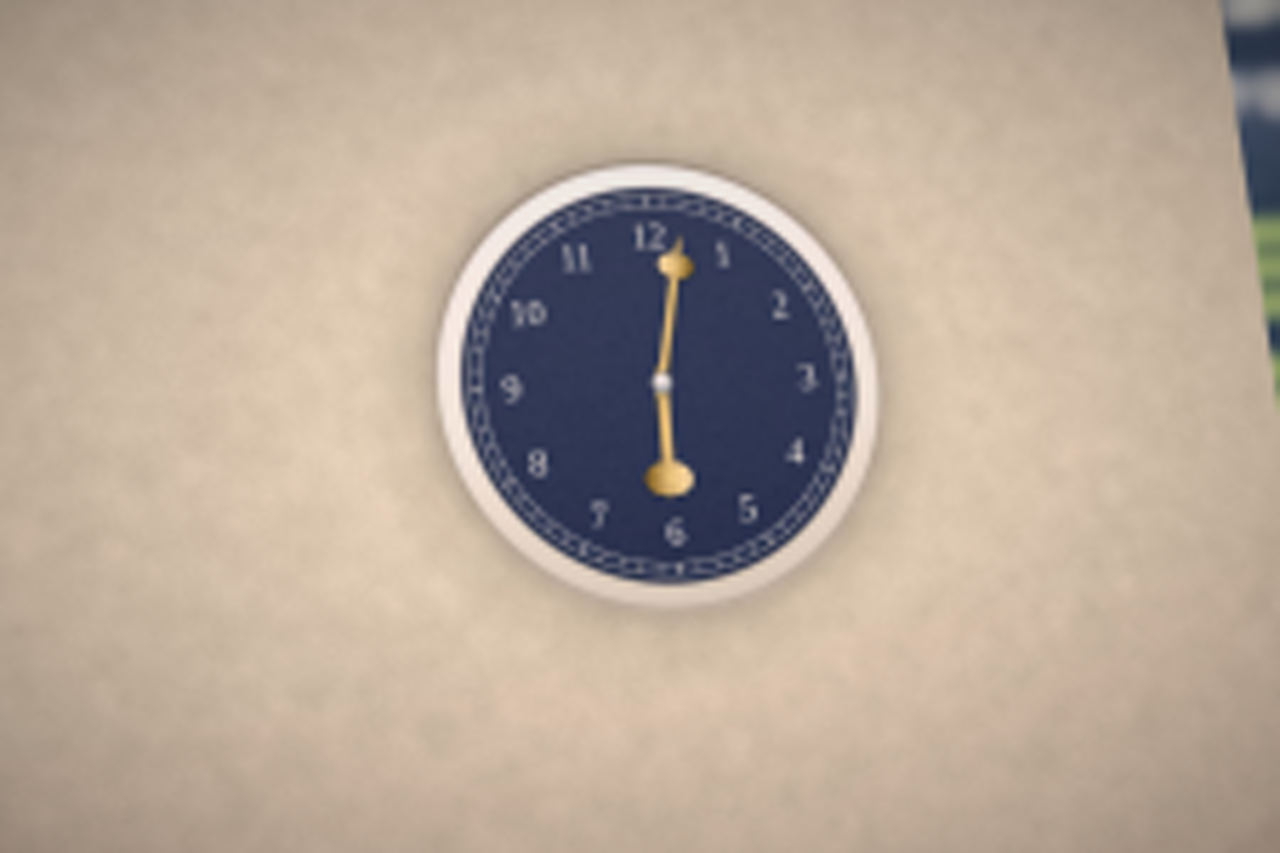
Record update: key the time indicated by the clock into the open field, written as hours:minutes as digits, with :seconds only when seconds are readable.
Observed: 6:02
